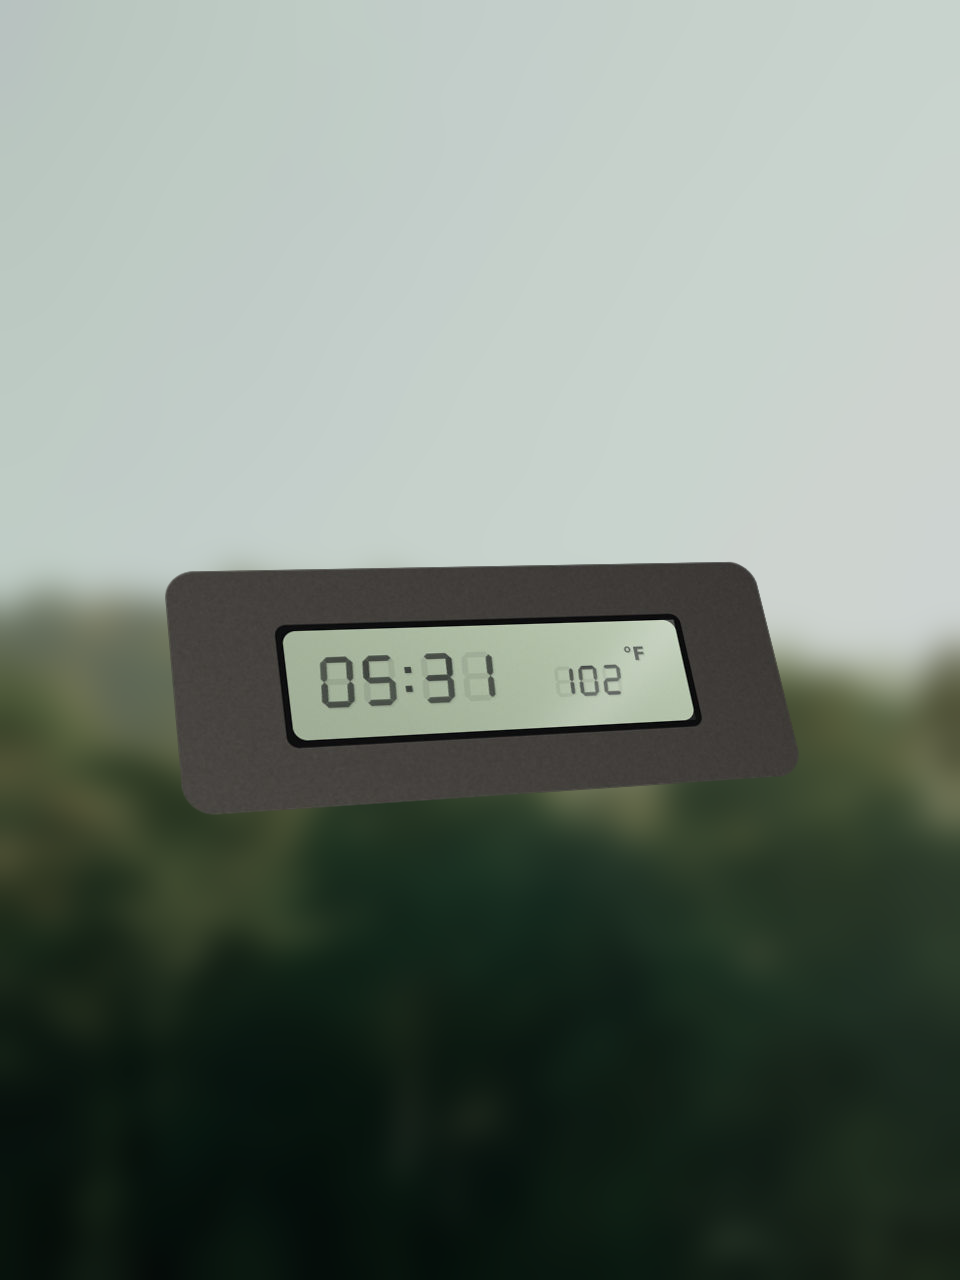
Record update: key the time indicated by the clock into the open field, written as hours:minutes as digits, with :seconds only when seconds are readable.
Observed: 5:31
